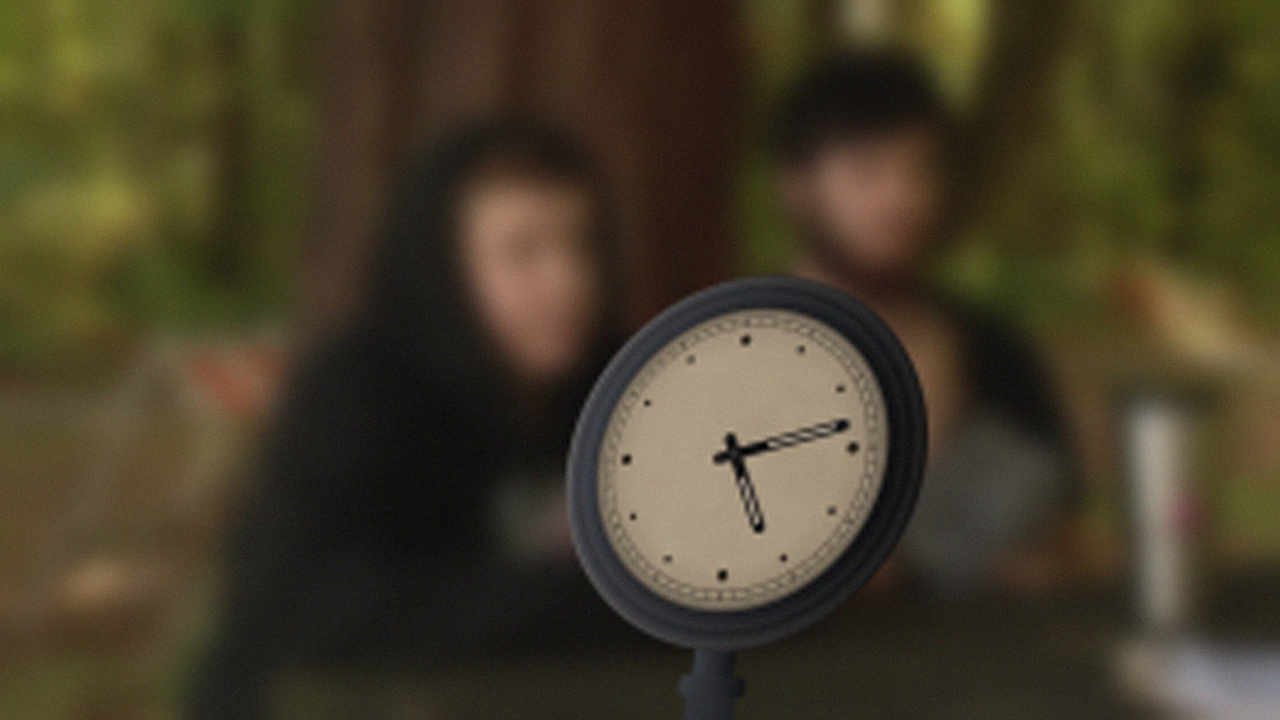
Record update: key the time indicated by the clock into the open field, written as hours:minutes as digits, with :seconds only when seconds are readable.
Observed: 5:13
